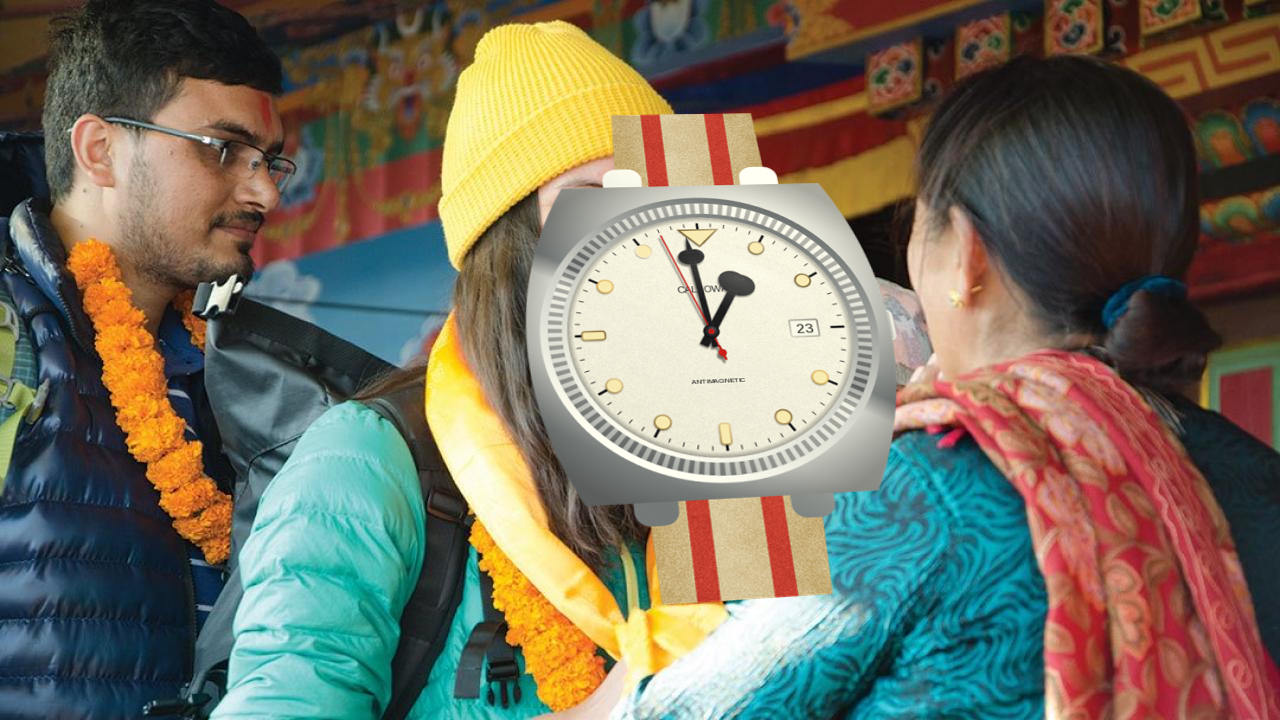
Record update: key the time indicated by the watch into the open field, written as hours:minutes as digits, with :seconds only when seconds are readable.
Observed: 12:58:57
